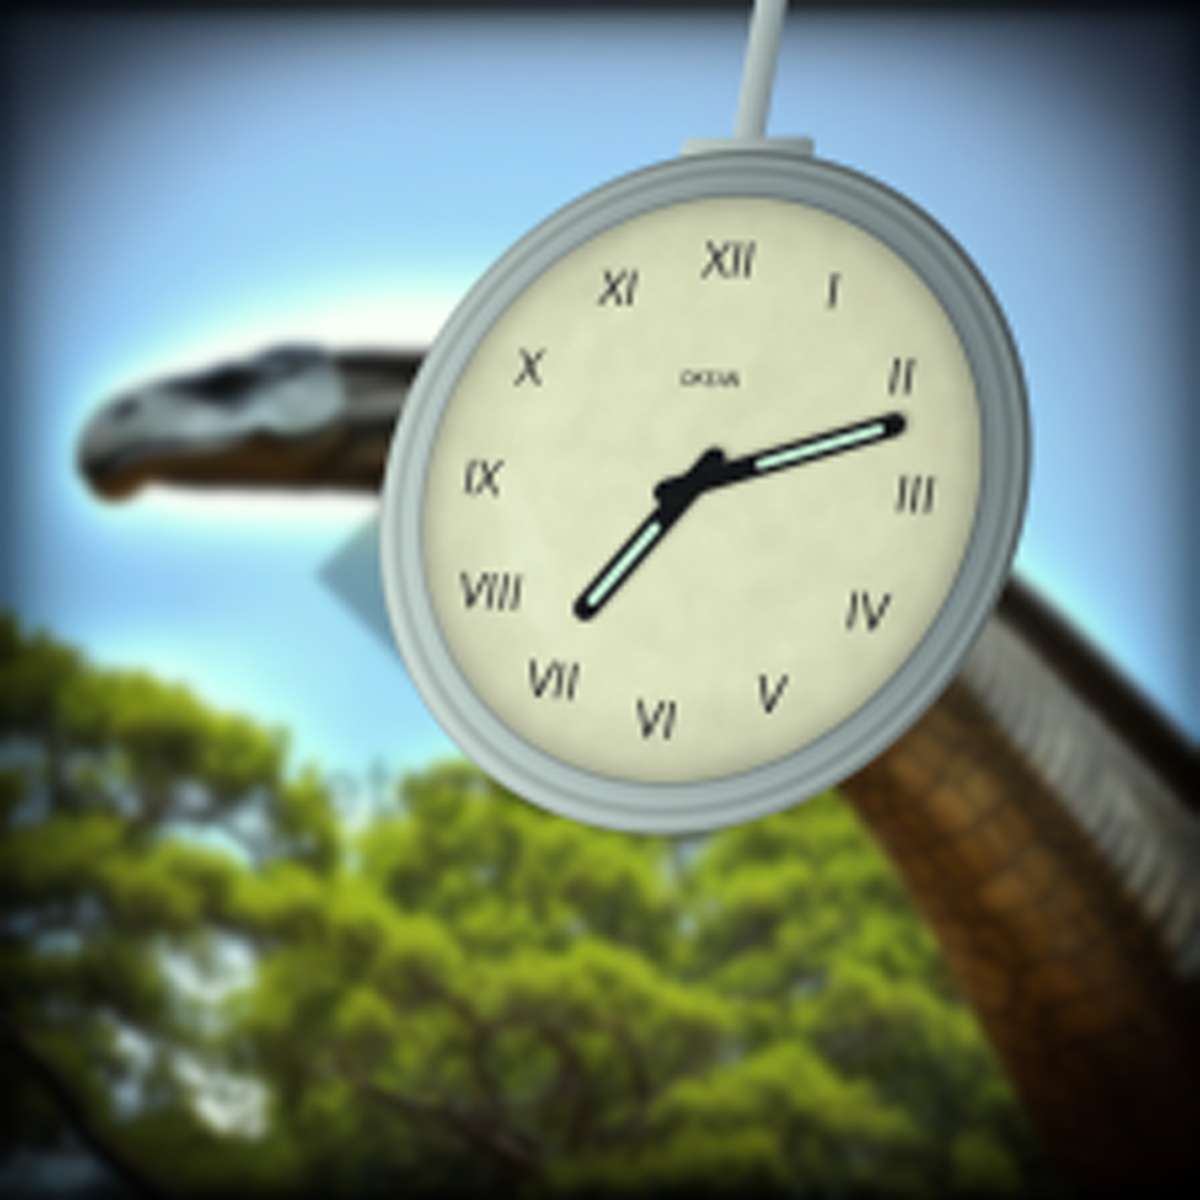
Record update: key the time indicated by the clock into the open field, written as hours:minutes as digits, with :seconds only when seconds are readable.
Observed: 7:12
